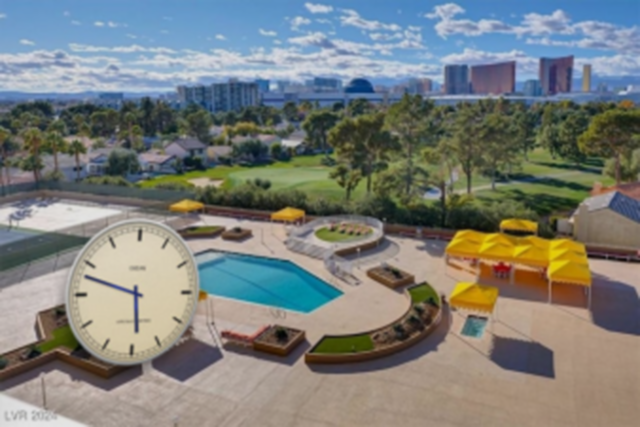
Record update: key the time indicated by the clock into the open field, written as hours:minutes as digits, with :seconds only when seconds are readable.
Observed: 5:48
